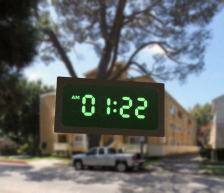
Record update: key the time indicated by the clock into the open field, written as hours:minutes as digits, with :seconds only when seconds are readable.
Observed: 1:22
